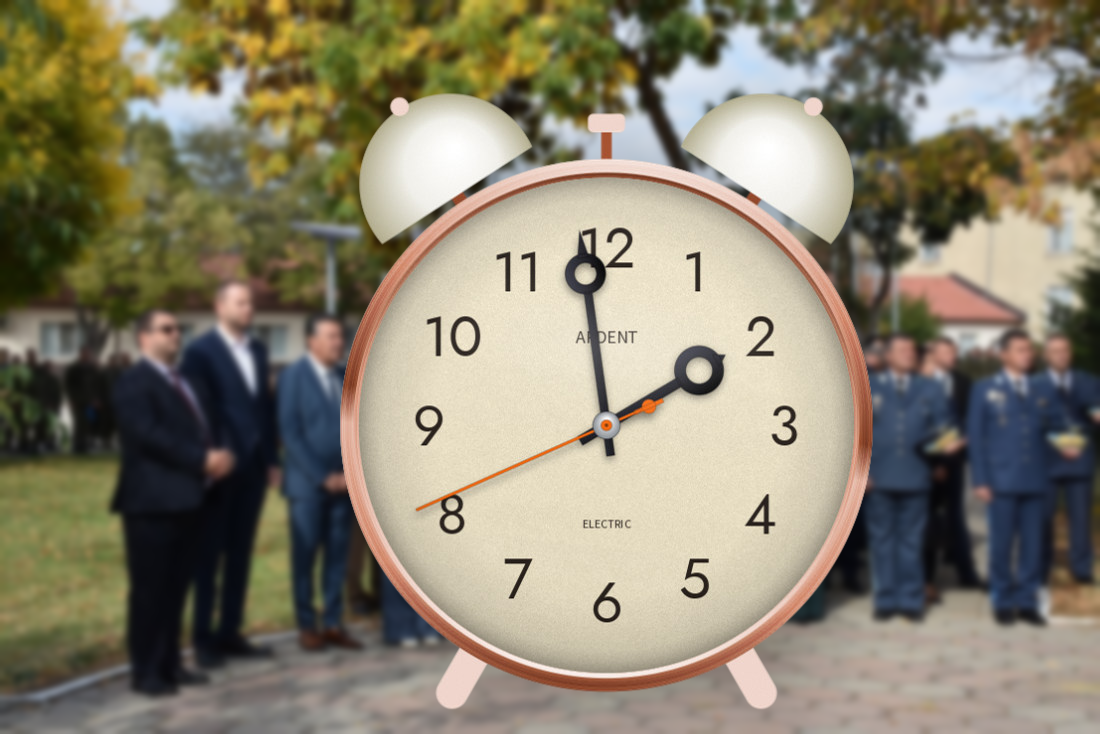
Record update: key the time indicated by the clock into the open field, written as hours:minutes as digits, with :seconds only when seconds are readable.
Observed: 1:58:41
